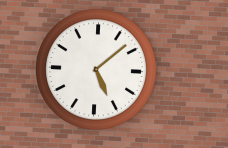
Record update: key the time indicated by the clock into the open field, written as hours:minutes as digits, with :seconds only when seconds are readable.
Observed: 5:08
